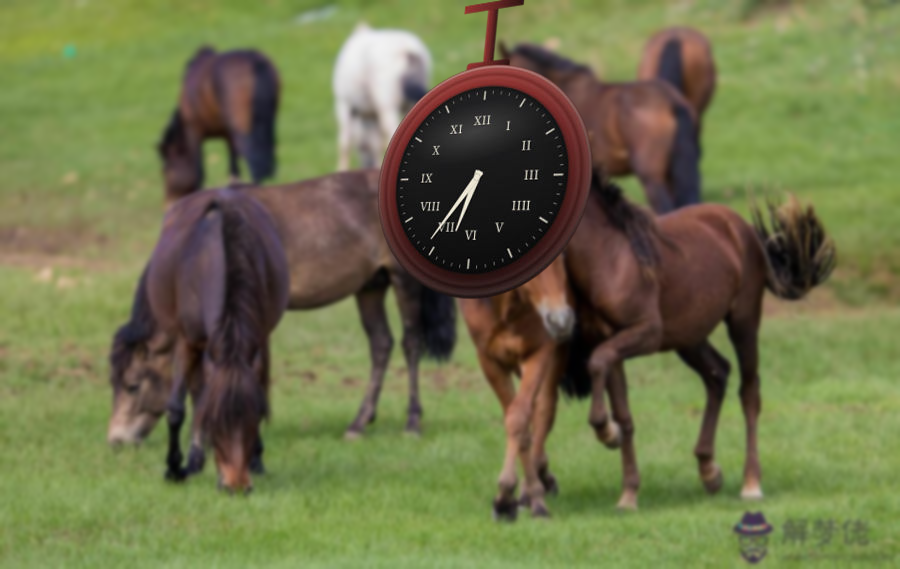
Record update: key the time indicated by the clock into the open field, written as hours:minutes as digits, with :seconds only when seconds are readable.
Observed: 6:36
